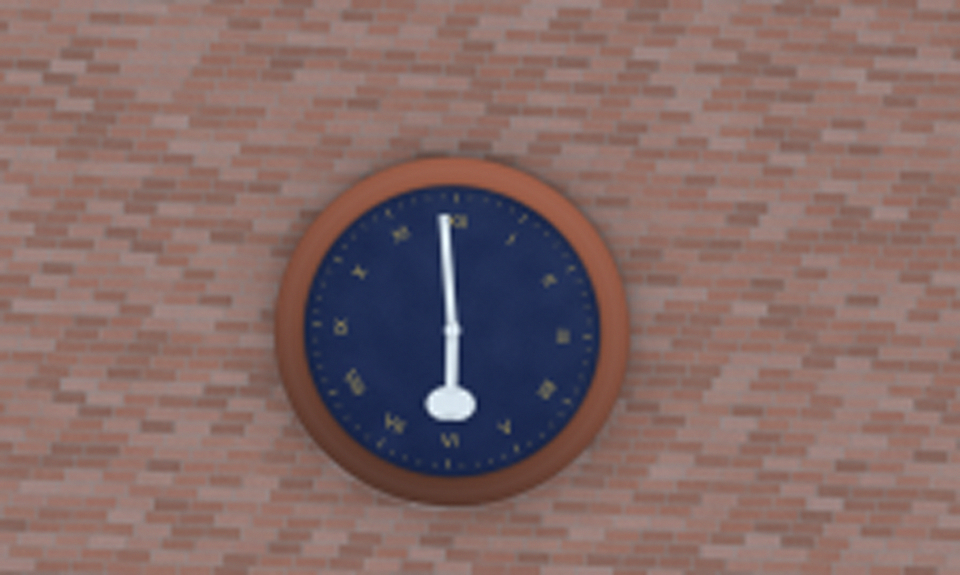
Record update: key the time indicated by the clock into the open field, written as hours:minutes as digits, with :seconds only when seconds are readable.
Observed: 5:59
